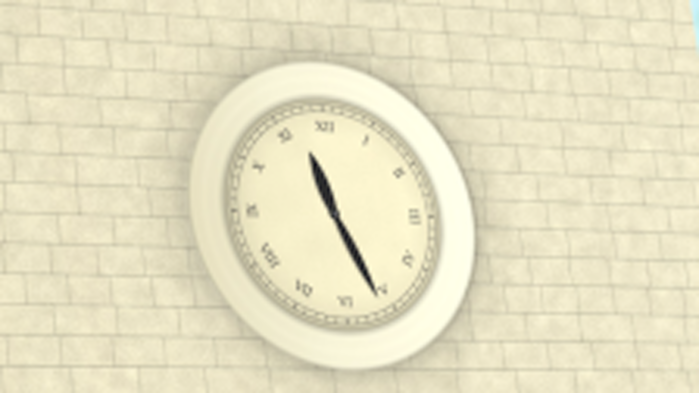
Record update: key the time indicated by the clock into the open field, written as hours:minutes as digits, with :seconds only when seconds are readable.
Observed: 11:26
